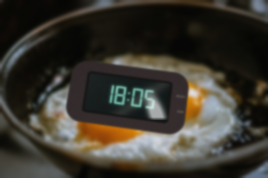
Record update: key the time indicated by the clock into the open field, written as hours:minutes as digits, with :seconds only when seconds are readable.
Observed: 18:05
